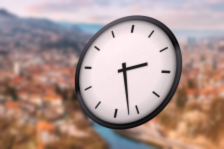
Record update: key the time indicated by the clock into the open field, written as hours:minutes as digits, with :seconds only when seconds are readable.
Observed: 2:27
